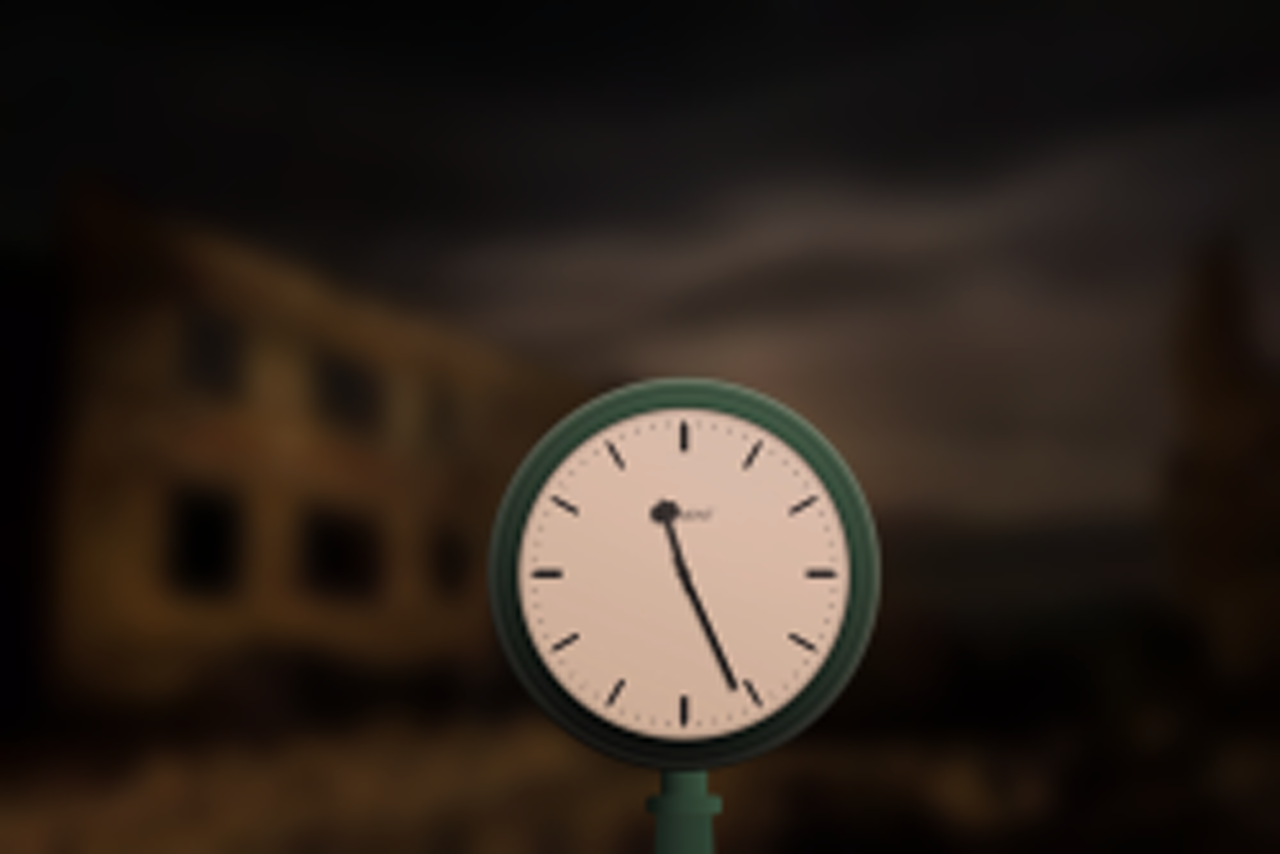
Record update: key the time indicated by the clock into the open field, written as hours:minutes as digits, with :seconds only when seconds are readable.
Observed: 11:26
